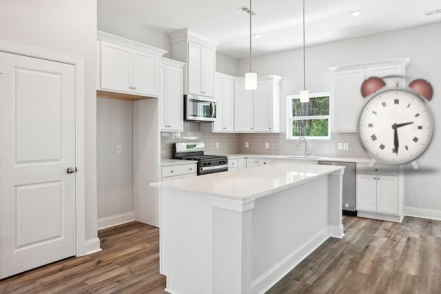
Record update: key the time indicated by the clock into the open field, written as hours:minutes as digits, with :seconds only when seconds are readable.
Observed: 2:29
